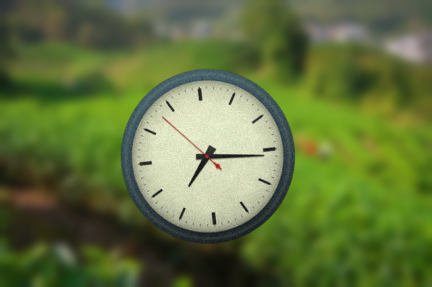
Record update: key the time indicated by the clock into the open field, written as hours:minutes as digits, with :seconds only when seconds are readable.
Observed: 7:15:53
